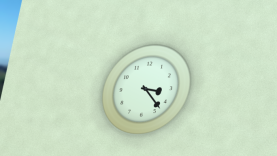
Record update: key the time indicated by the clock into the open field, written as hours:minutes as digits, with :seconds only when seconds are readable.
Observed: 3:23
